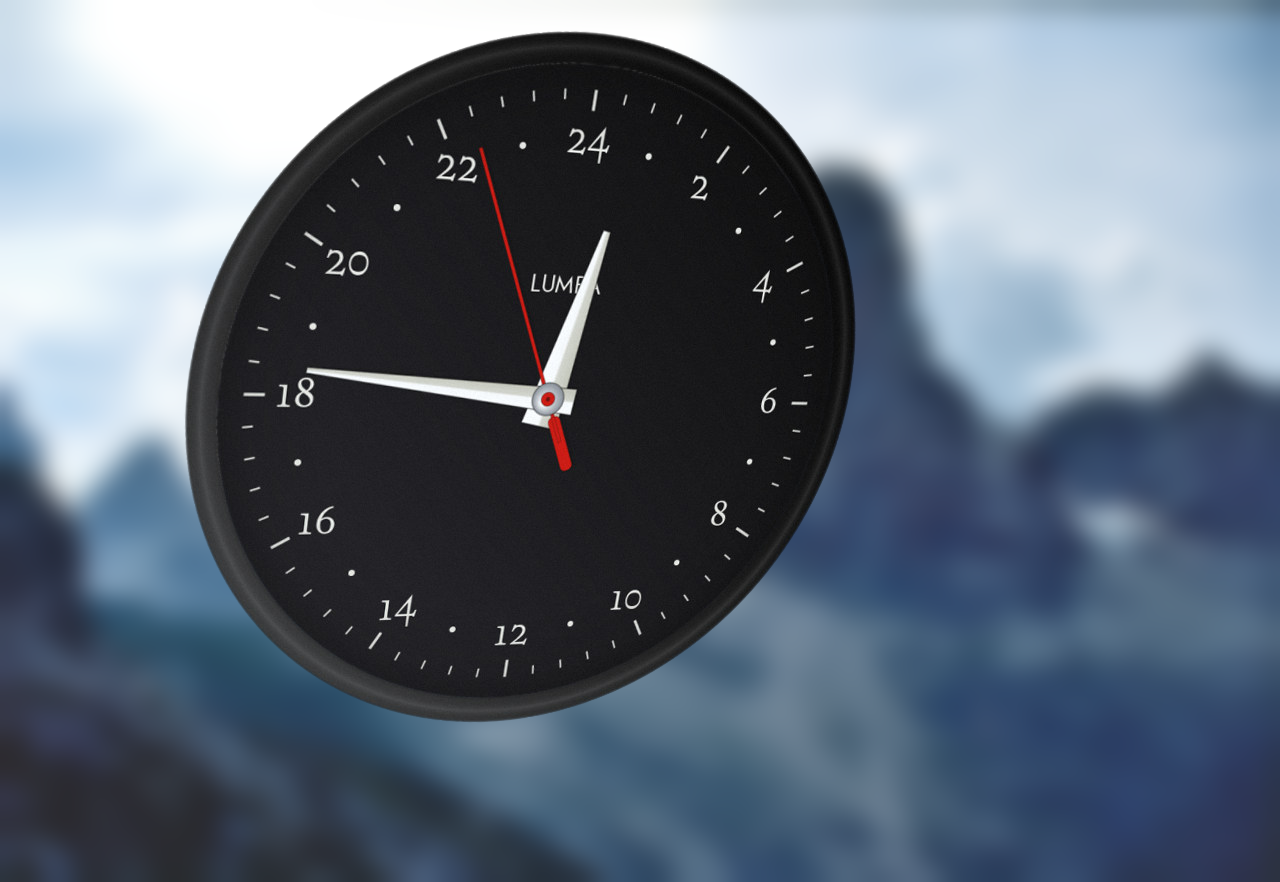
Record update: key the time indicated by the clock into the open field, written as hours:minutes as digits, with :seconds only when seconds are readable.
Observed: 0:45:56
